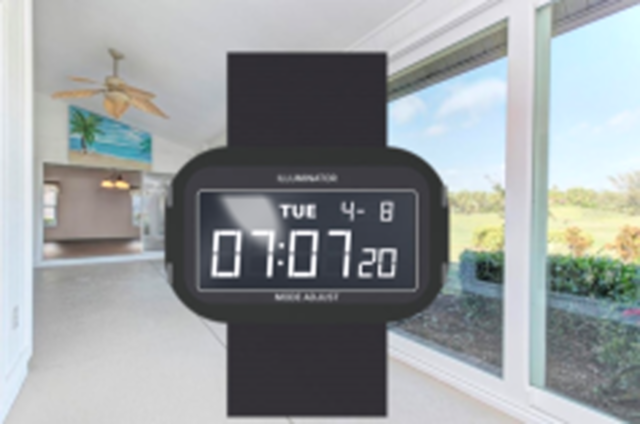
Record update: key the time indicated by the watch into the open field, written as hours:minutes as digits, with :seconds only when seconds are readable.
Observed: 7:07:20
